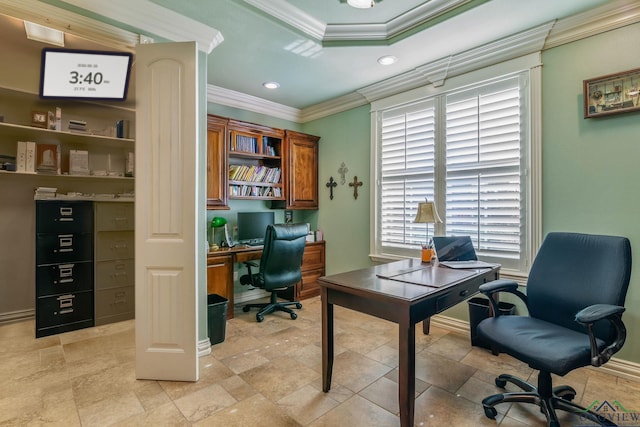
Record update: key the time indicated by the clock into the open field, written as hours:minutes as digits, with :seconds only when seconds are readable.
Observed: 3:40
